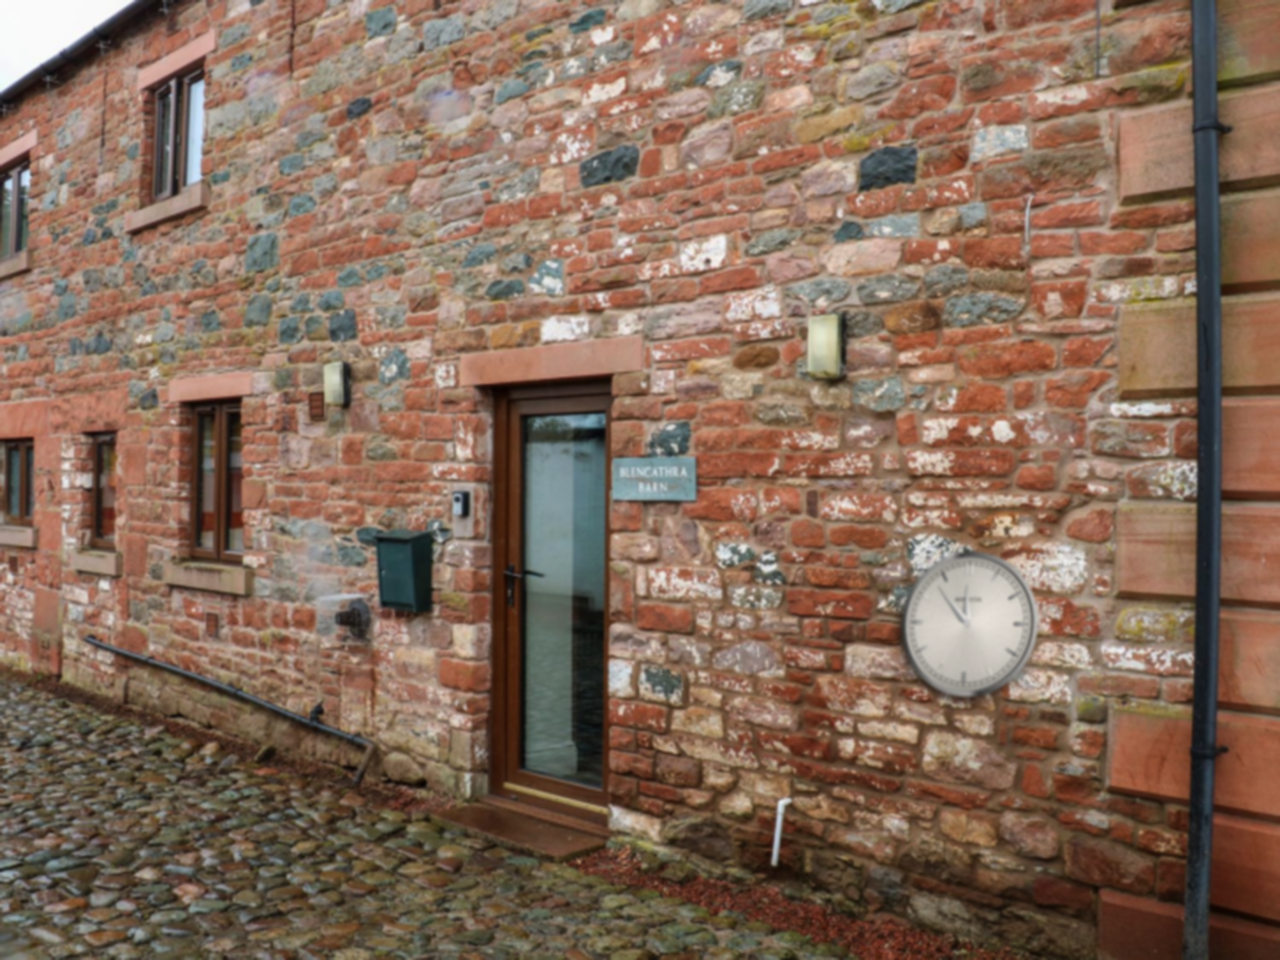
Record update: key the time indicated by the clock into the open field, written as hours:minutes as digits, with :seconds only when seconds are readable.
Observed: 11:53
